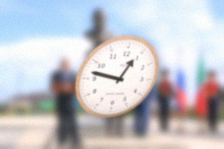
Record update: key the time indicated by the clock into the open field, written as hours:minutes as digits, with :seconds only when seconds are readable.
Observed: 12:47
